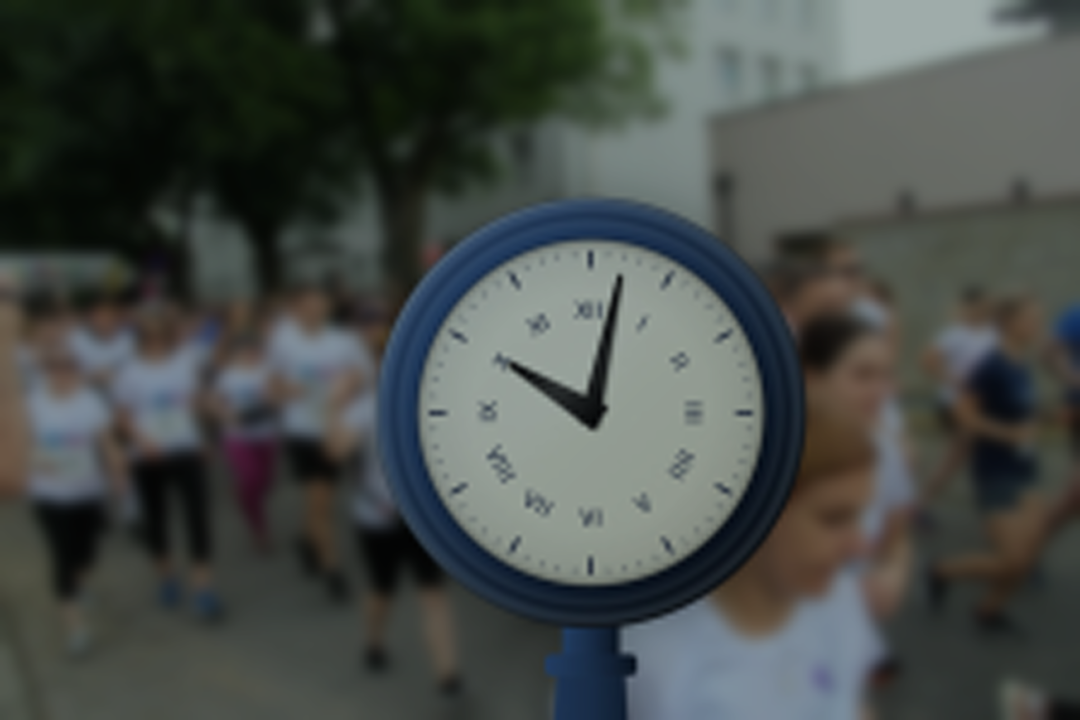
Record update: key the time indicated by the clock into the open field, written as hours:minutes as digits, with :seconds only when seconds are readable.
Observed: 10:02
